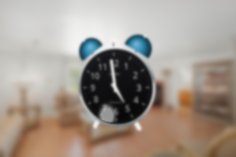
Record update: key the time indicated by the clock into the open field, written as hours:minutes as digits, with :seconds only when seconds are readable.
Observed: 4:59
